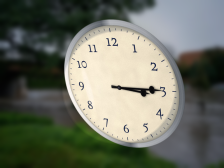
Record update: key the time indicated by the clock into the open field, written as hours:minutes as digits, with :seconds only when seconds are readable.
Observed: 3:15
